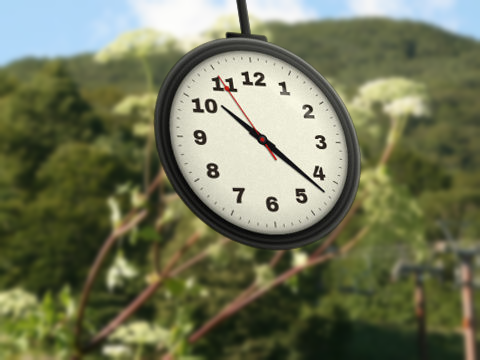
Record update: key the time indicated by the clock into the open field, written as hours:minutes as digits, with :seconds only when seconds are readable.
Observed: 10:21:55
